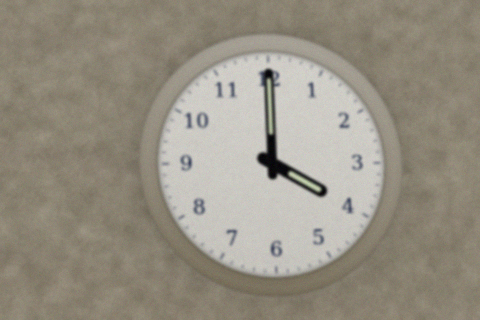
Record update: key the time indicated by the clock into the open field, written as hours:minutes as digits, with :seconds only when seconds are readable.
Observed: 4:00
